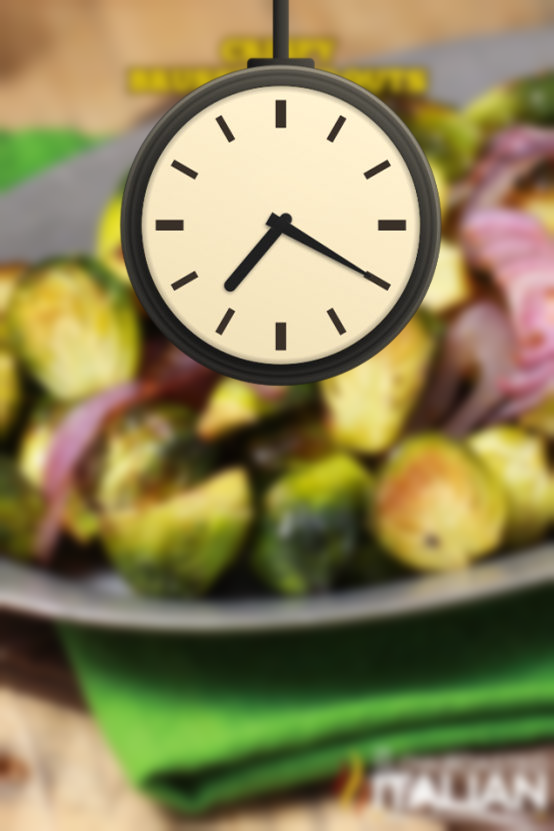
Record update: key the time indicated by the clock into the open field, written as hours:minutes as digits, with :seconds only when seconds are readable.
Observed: 7:20
